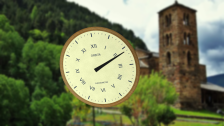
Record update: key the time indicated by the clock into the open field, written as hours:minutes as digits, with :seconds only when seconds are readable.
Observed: 2:11
